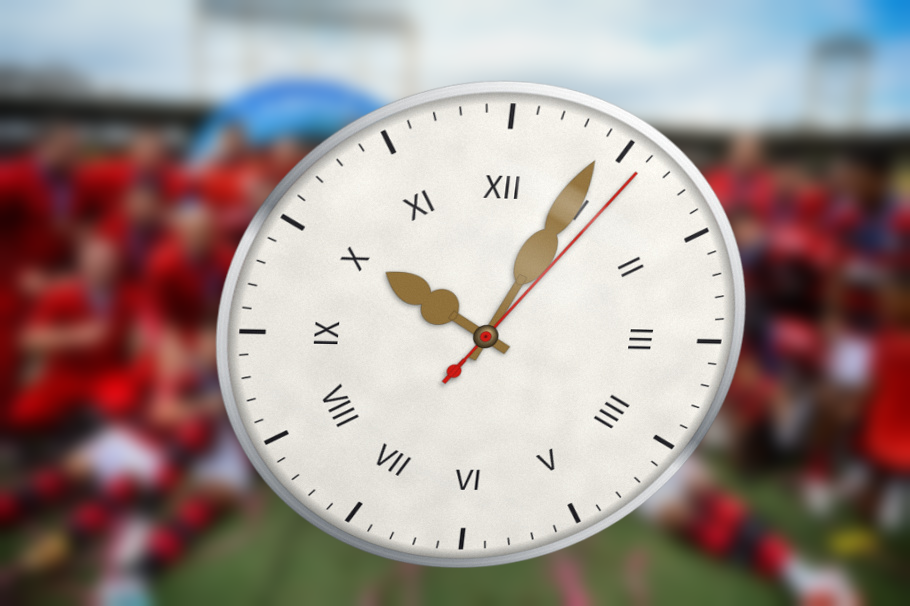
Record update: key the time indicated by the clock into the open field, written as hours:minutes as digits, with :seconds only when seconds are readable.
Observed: 10:04:06
